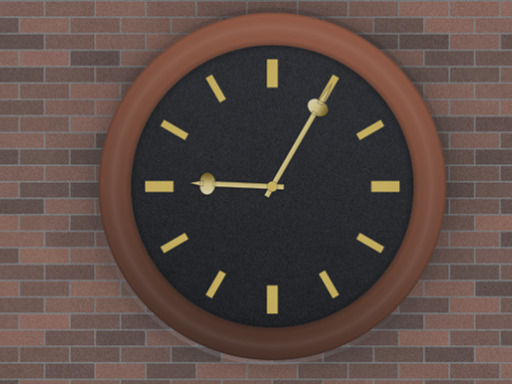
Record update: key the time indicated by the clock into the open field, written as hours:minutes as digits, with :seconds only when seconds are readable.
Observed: 9:05
